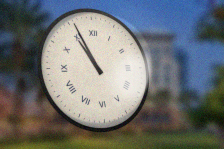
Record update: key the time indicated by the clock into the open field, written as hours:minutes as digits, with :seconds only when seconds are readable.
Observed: 10:56
